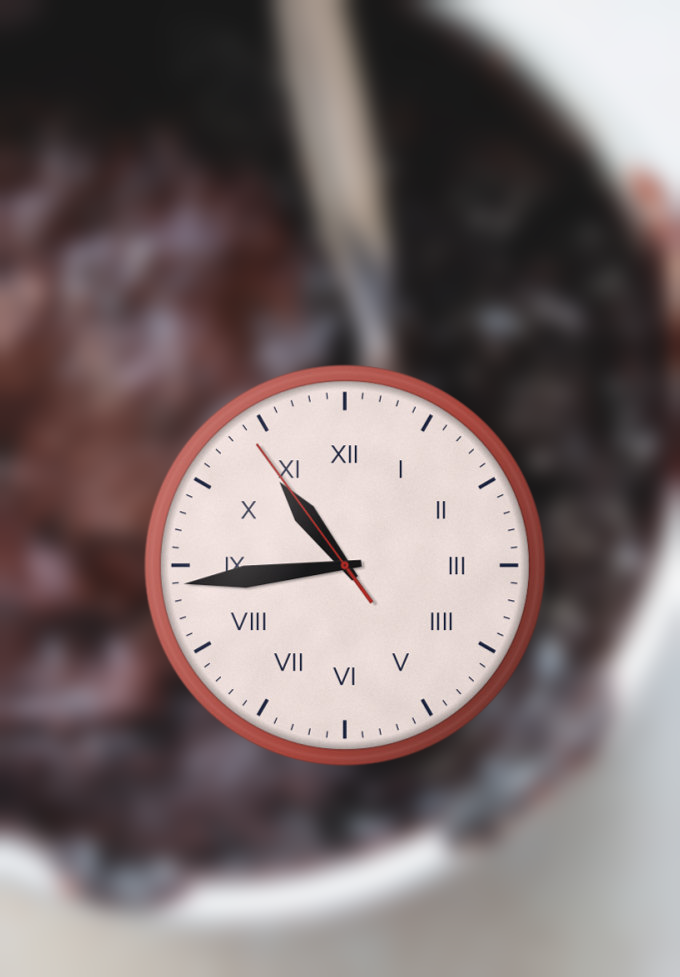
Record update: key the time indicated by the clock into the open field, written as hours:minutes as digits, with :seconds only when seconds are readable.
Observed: 10:43:54
